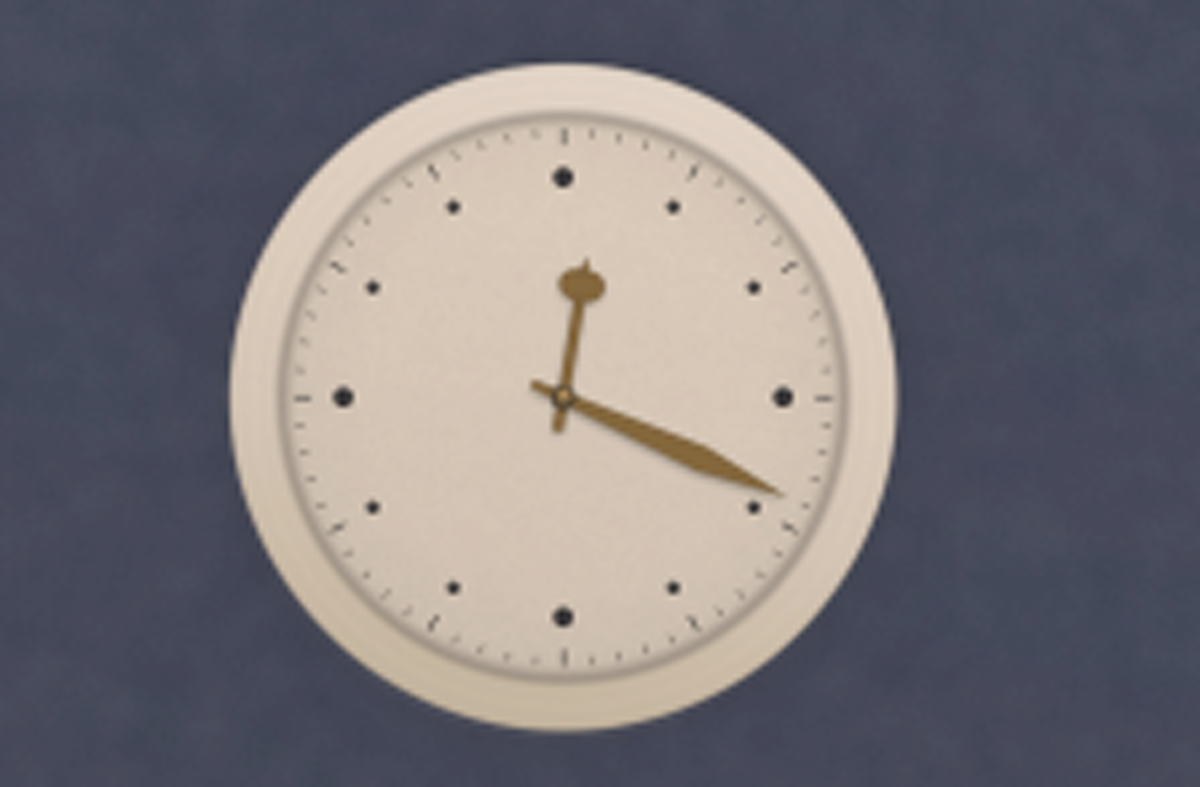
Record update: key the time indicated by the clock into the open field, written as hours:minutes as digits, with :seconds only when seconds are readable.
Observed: 12:19
